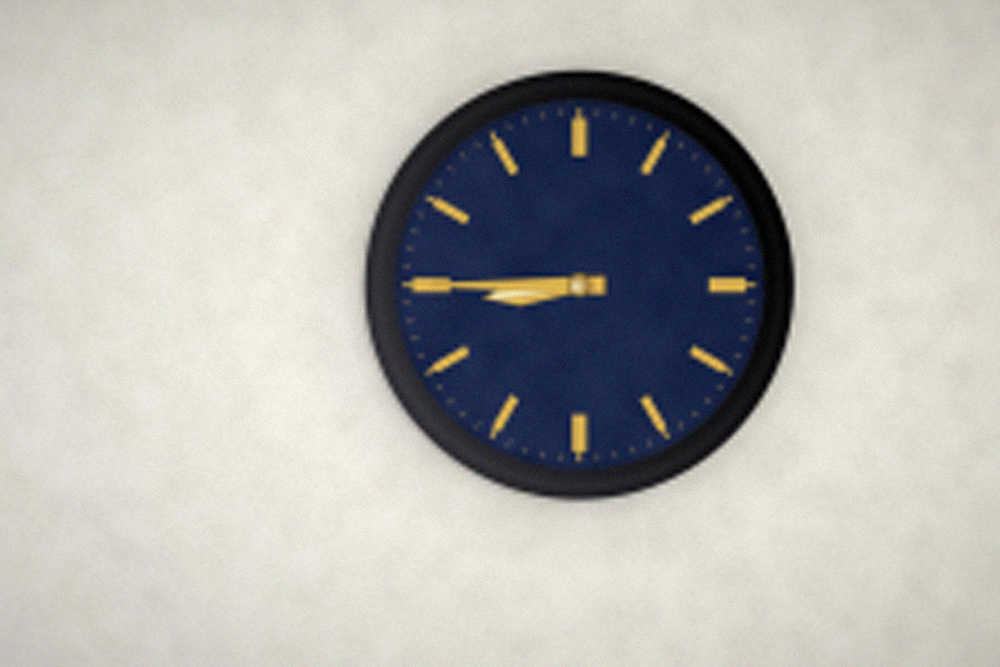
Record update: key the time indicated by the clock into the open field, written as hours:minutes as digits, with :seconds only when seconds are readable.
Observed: 8:45
